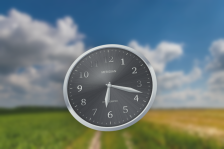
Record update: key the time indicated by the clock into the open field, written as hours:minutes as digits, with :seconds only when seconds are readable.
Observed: 6:18
